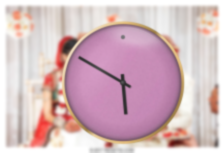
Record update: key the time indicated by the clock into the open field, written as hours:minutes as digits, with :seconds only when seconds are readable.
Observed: 5:50
